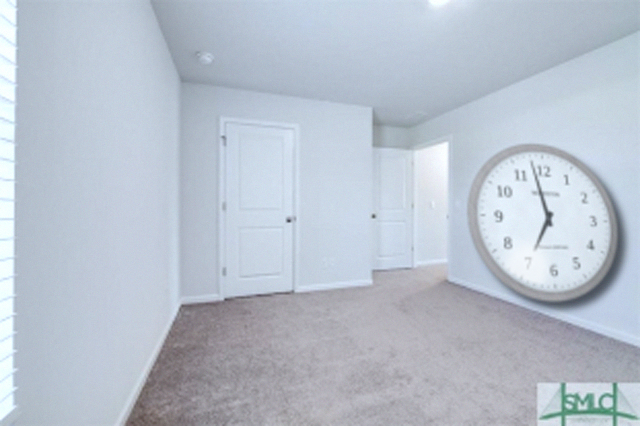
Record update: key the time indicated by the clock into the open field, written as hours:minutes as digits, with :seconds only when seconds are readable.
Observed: 6:58
